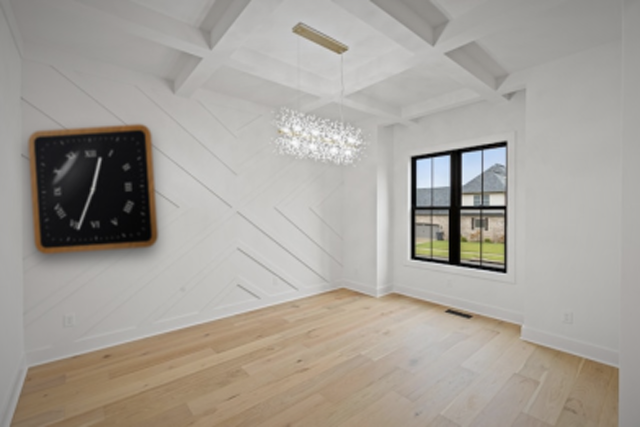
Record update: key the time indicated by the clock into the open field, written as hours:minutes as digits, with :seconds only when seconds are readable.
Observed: 12:34
